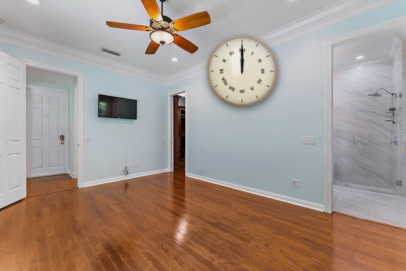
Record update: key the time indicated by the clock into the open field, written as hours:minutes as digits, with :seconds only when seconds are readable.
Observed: 12:00
